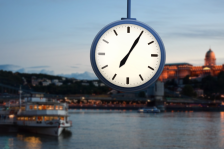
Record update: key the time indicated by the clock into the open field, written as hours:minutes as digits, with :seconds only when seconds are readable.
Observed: 7:05
